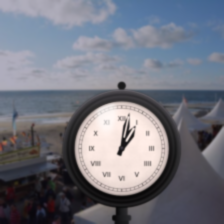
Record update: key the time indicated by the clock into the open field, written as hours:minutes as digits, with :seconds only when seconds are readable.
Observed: 1:02
